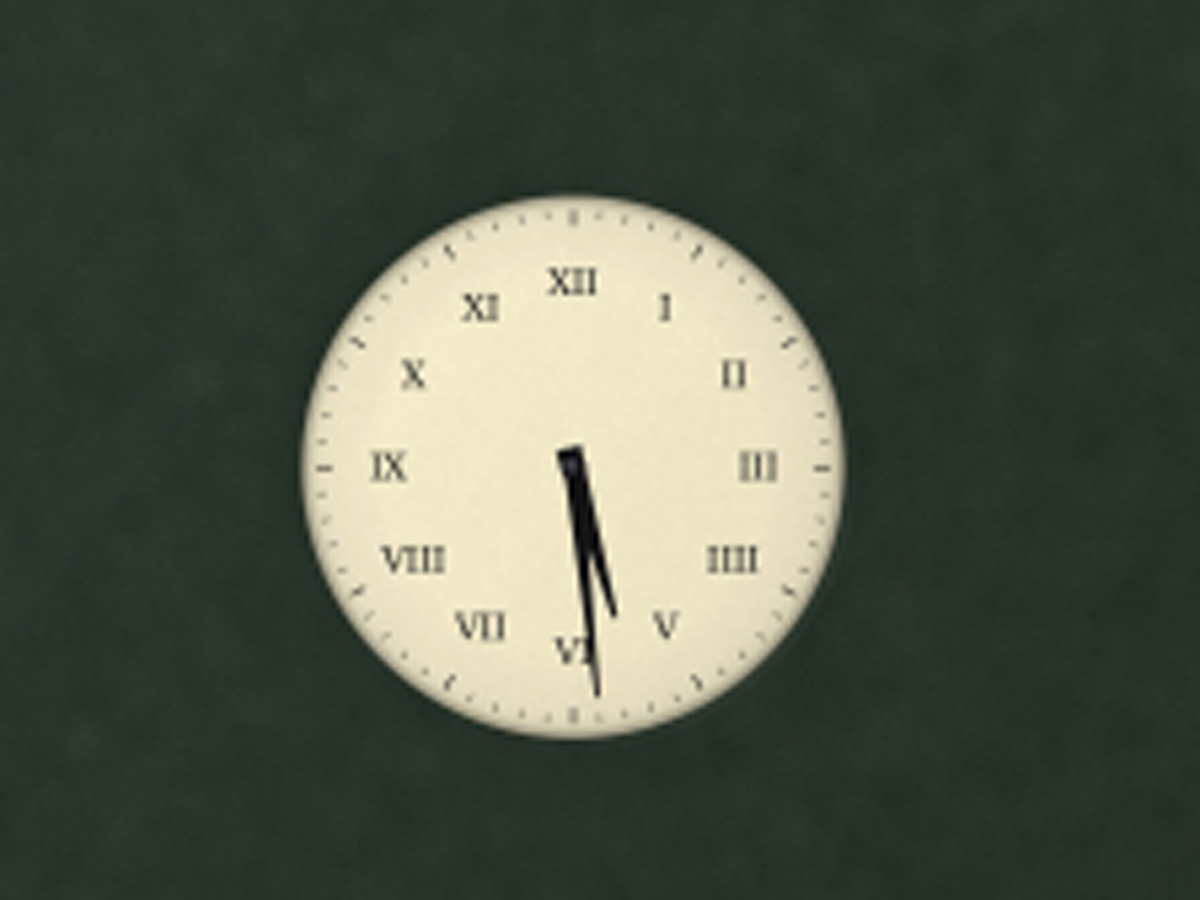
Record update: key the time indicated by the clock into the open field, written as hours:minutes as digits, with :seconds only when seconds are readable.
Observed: 5:29
